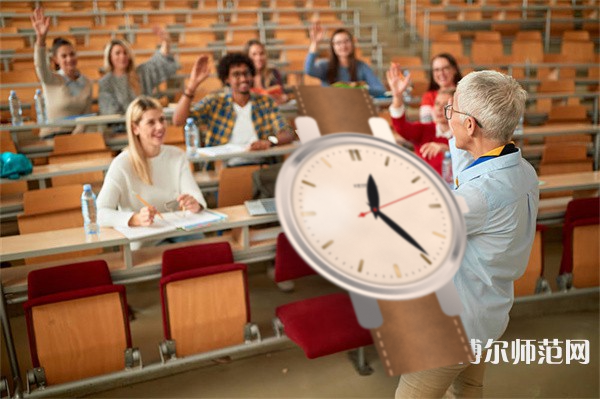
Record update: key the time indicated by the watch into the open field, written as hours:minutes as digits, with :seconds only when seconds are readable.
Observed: 12:24:12
